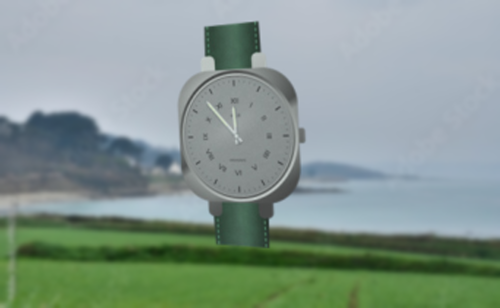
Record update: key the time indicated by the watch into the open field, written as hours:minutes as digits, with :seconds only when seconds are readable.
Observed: 11:53
